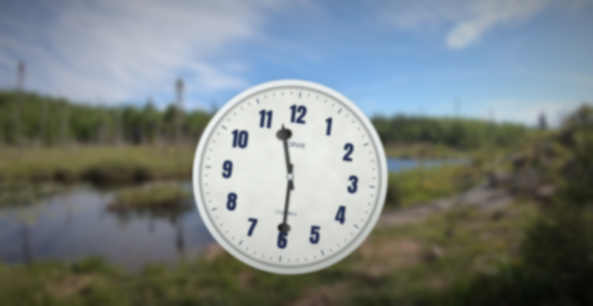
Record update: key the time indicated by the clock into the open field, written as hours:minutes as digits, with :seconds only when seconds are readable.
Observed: 11:30
